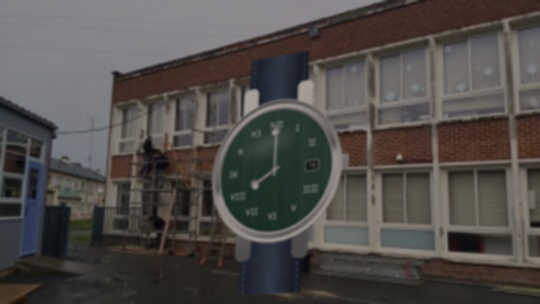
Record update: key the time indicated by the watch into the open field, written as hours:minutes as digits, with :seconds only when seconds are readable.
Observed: 8:00
